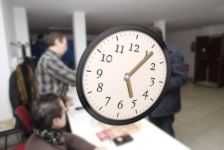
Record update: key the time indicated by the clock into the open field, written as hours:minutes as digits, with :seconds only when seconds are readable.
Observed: 5:06
